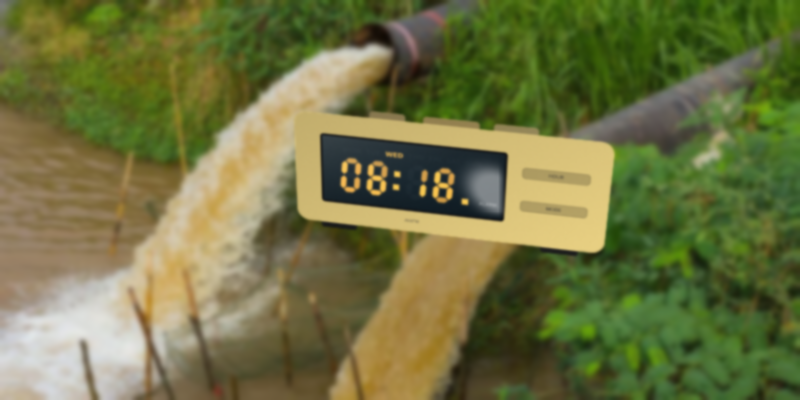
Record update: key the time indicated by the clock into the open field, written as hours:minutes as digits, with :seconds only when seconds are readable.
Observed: 8:18
